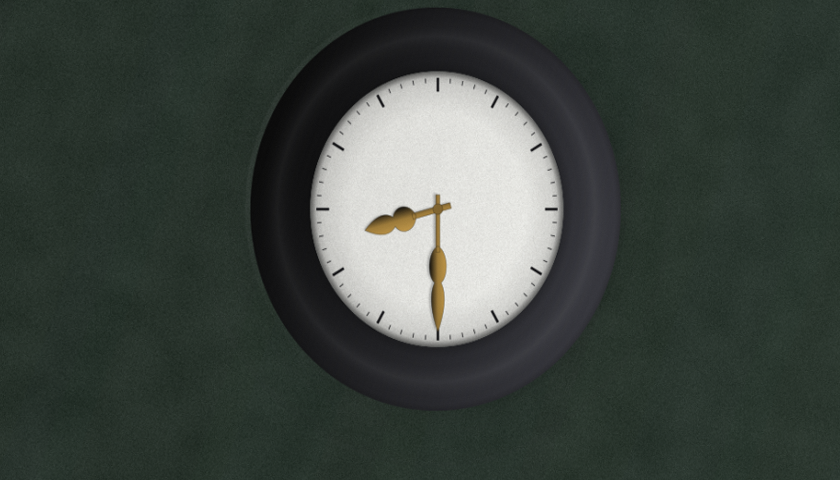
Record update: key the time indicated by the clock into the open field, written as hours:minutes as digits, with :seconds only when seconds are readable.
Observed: 8:30
